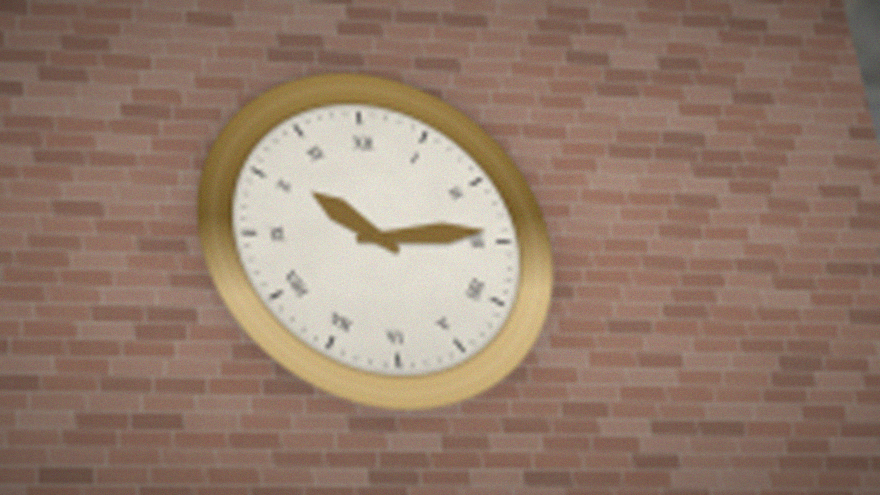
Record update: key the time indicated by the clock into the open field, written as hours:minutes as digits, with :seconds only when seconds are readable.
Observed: 10:14
